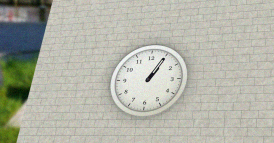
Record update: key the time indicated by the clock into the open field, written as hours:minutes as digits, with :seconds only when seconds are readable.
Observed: 1:05
